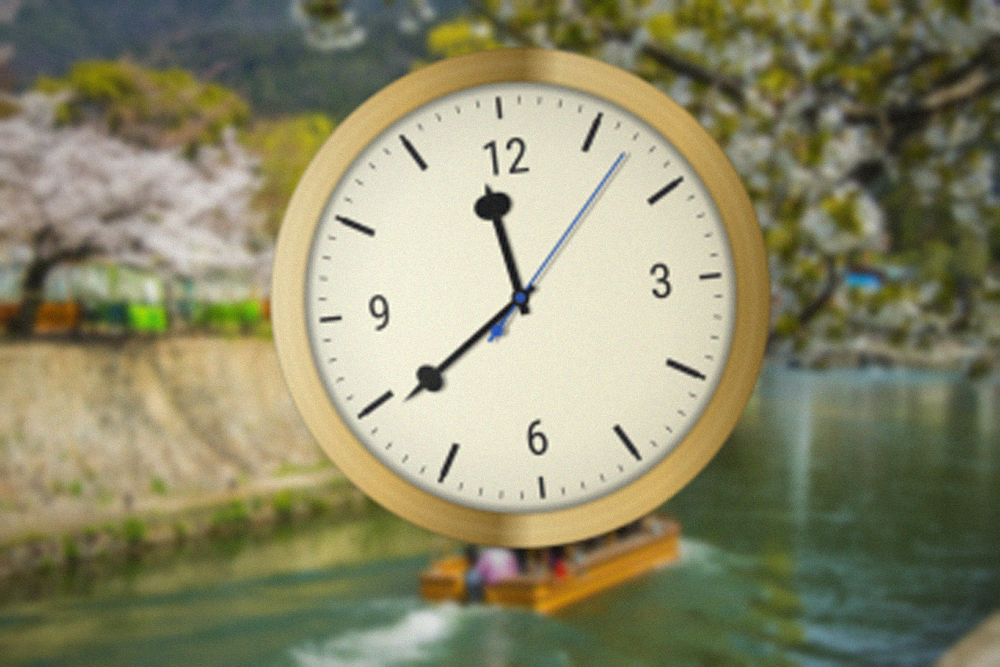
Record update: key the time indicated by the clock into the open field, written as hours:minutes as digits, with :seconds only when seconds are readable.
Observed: 11:39:07
